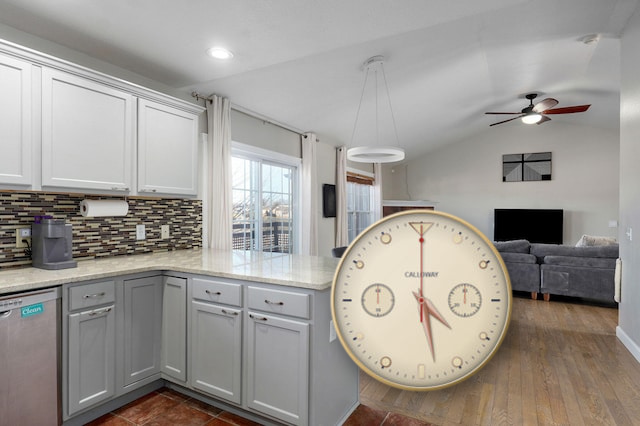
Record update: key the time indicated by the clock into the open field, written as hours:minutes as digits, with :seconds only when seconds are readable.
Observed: 4:28
